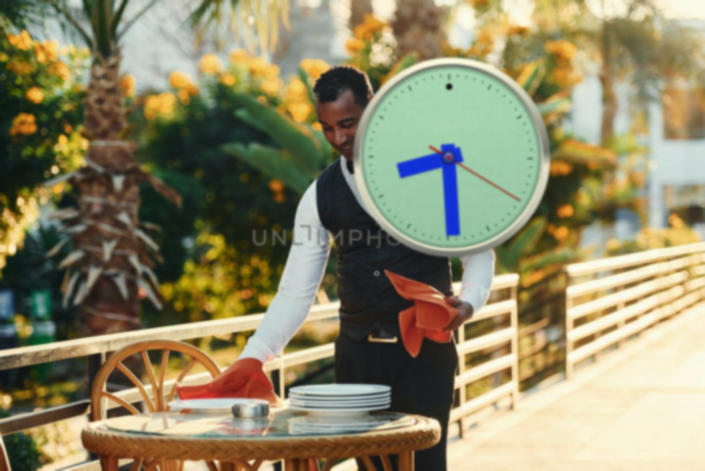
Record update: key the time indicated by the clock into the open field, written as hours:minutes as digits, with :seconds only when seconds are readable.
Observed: 8:29:20
